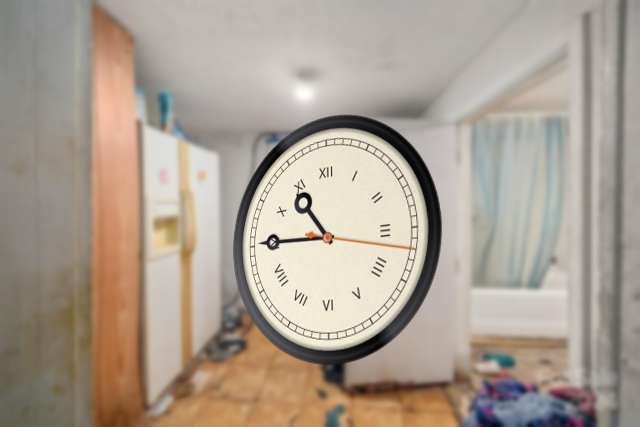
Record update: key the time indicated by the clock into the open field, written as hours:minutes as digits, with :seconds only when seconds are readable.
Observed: 10:45:17
